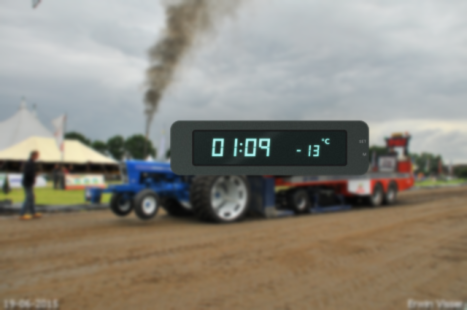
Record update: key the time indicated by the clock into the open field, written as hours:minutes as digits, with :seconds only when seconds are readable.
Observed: 1:09
